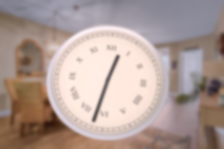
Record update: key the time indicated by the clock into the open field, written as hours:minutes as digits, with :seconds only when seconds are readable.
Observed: 12:32
